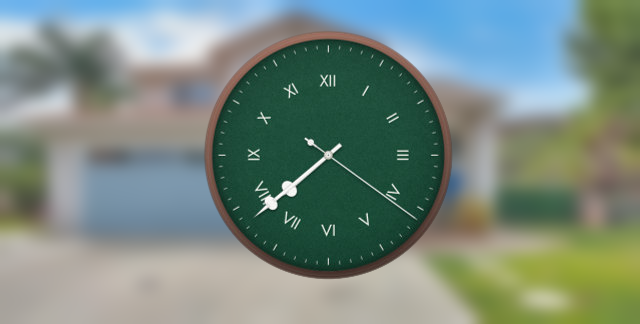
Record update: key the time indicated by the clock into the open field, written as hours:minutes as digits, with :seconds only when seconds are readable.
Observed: 7:38:21
